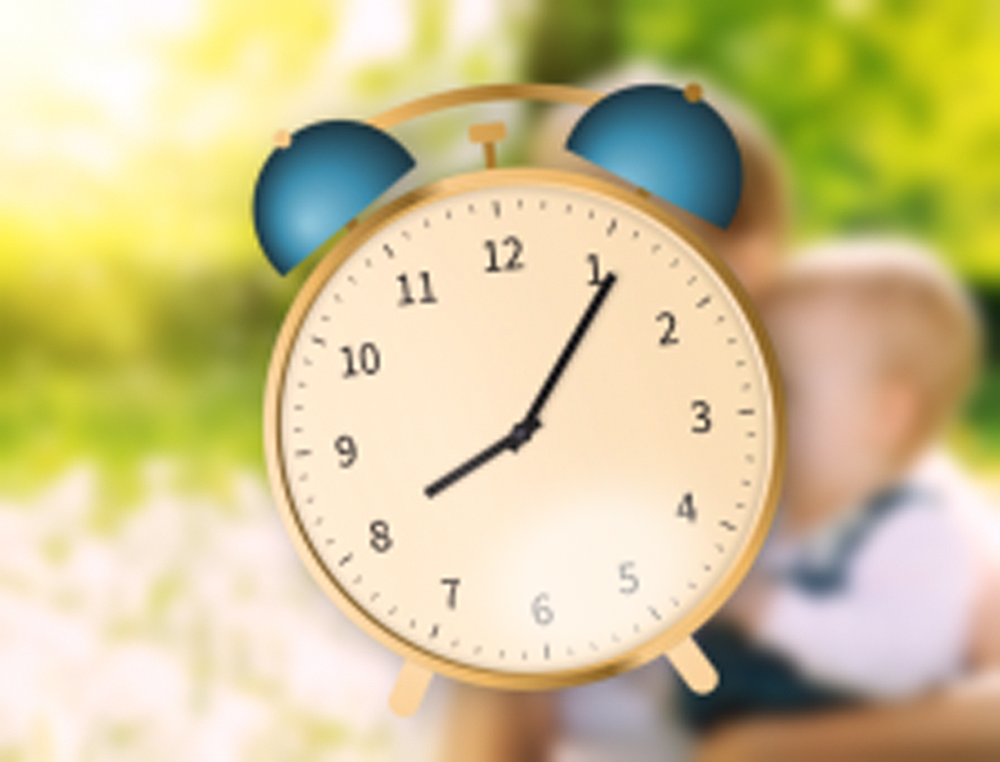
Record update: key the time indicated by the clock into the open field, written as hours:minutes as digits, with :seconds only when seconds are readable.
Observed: 8:06
